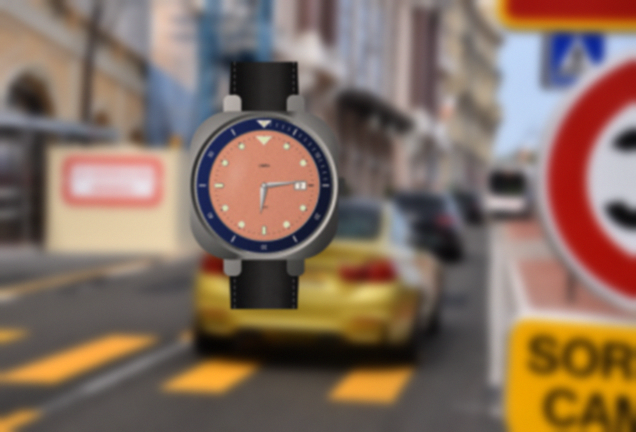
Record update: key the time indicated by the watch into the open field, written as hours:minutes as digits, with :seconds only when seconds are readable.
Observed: 6:14
